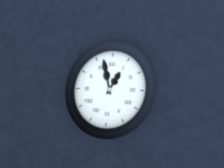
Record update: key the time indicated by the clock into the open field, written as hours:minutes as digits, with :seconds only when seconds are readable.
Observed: 12:57
